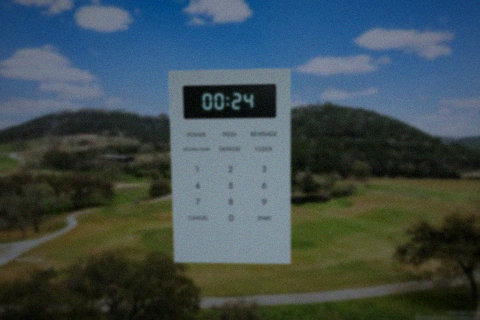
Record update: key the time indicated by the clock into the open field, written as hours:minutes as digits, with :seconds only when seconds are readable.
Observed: 0:24
